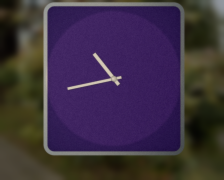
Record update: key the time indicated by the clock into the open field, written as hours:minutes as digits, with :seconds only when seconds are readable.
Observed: 10:43
